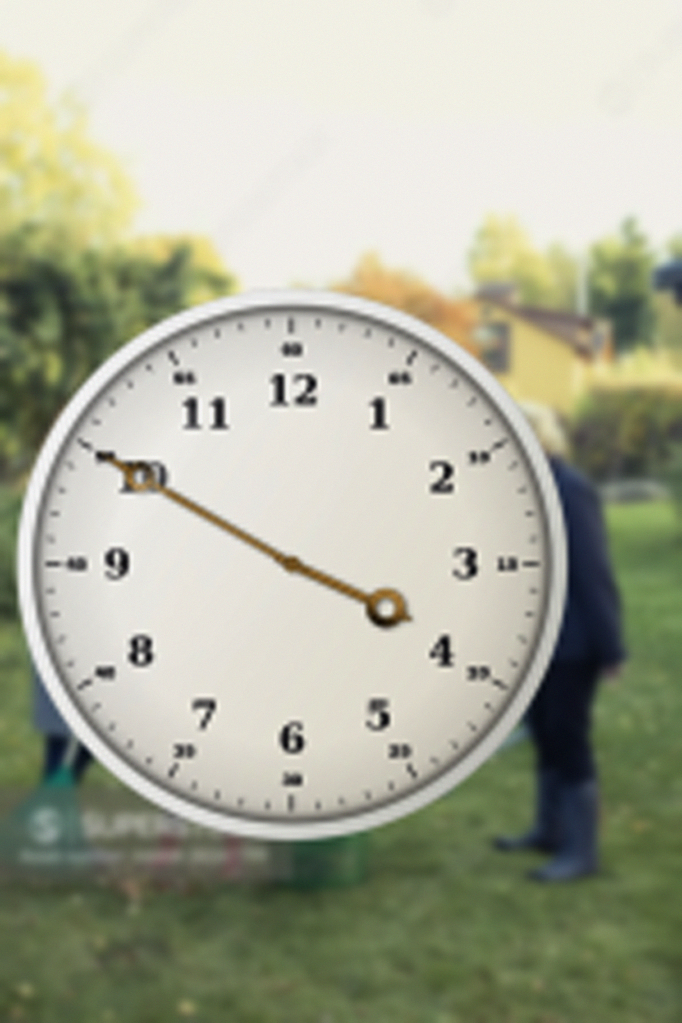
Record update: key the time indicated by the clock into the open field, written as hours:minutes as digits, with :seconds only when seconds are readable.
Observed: 3:50
